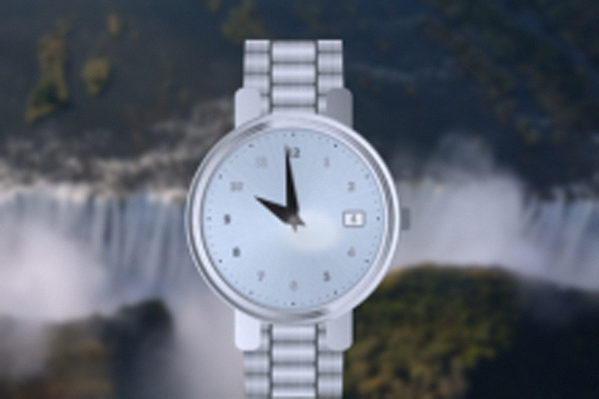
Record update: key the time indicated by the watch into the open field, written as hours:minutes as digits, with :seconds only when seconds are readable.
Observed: 9:59
